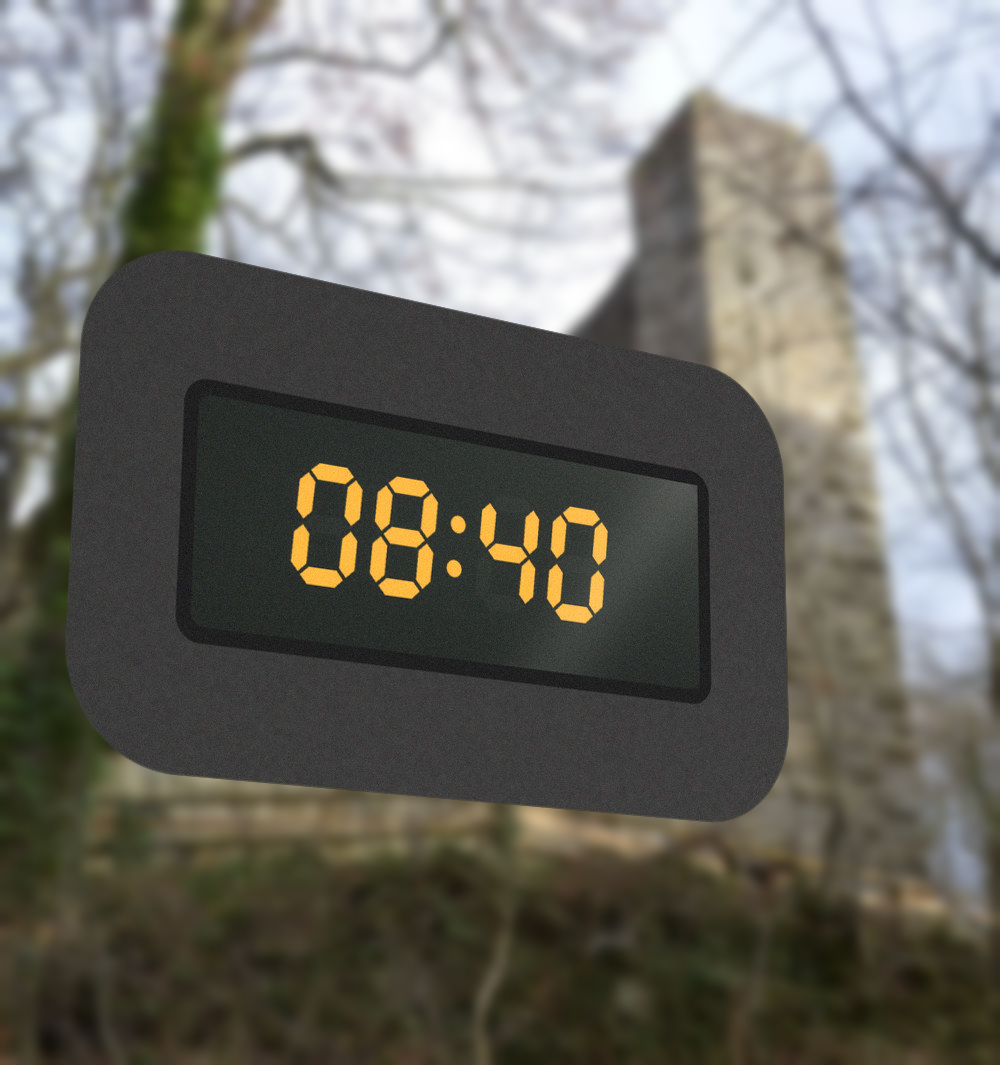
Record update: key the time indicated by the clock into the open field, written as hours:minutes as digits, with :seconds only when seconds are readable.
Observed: 8:40
